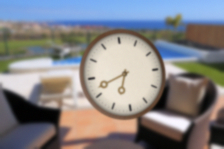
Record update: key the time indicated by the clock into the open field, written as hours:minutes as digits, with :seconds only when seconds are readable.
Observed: 6:42
